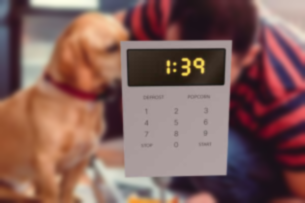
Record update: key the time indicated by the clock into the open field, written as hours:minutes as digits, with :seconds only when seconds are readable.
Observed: 1:39
